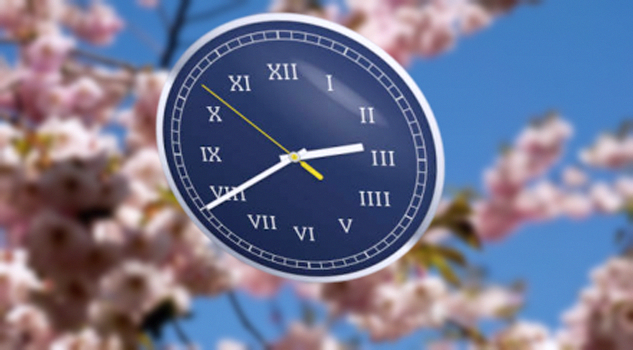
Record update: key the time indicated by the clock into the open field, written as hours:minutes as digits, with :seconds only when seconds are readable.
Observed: 2:39:52
